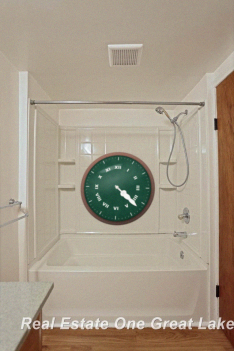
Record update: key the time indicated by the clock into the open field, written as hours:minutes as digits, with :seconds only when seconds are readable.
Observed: 4:22
